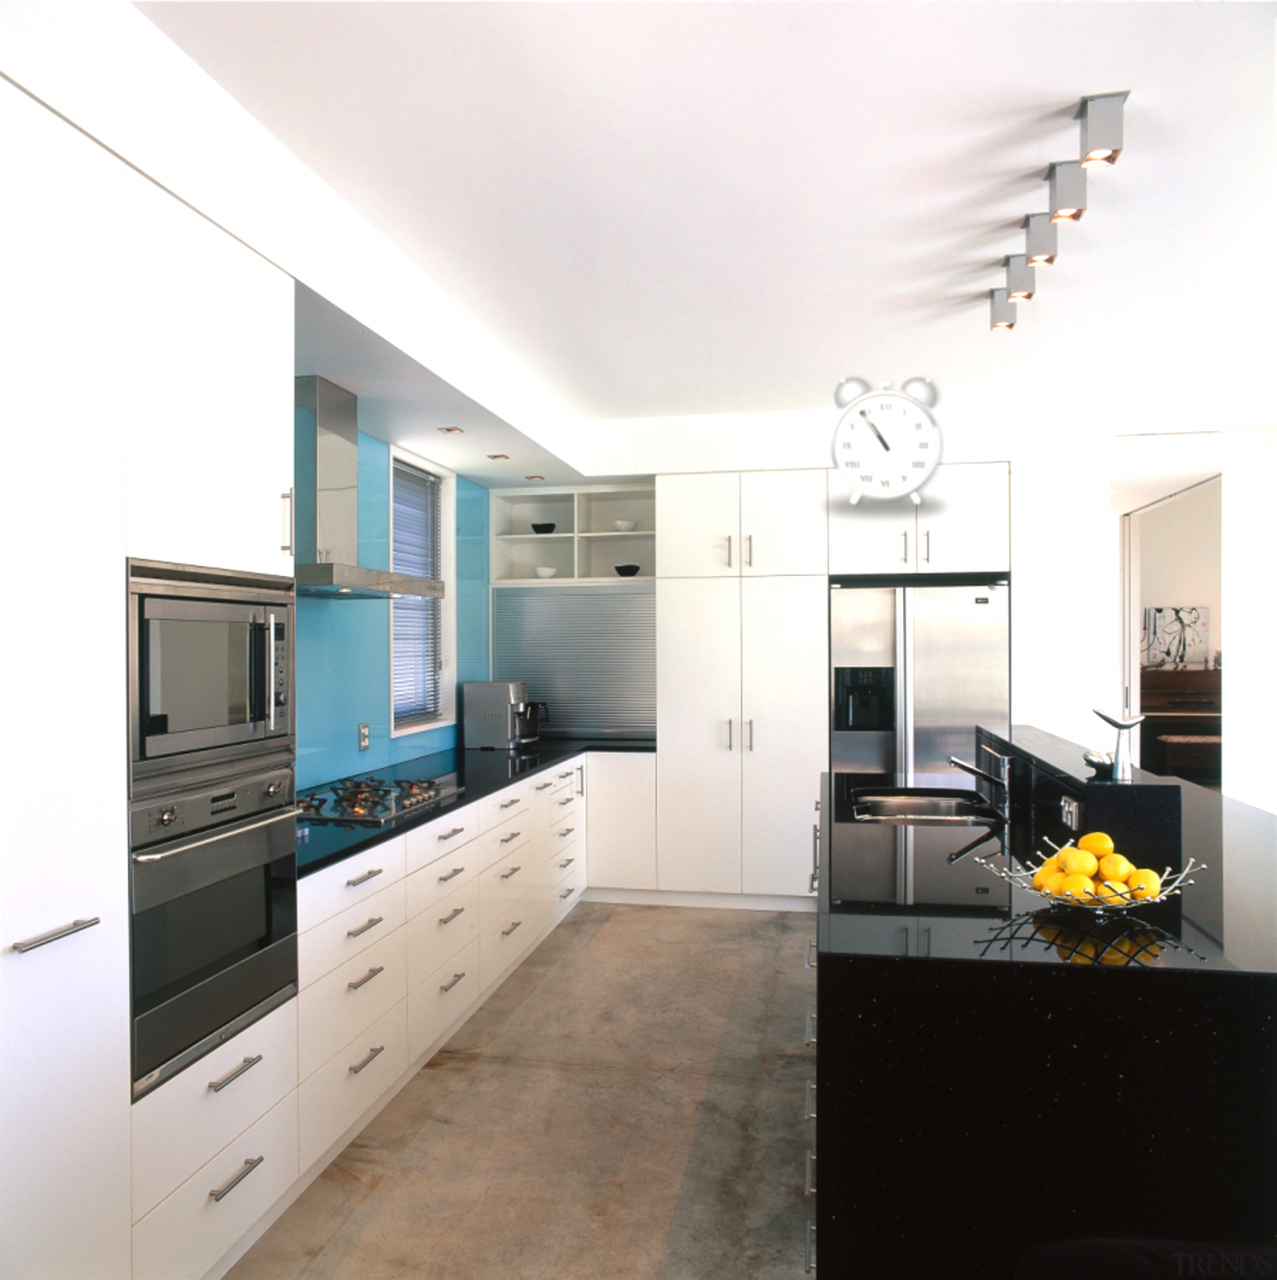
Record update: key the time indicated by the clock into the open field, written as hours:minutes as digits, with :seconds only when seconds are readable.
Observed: 10:54
